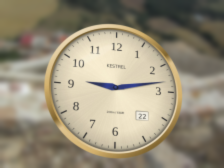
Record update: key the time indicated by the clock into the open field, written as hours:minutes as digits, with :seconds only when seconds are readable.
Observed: 9:13
